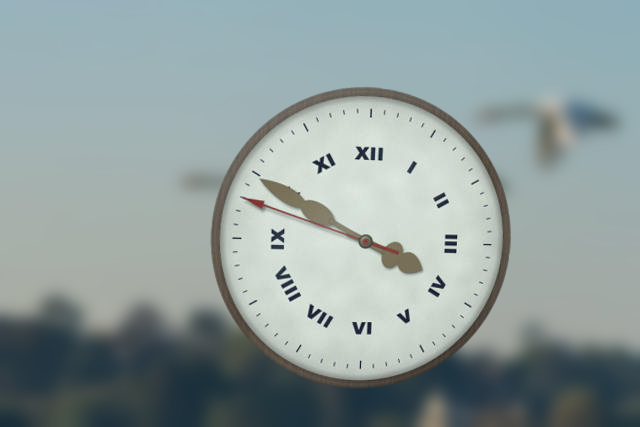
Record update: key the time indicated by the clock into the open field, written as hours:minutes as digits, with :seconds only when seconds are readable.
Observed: 3:49:48
